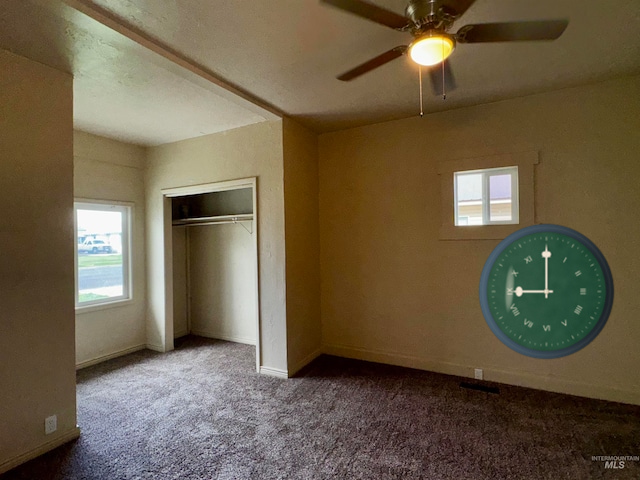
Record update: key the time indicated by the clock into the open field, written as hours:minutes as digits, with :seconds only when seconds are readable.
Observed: 9:00
